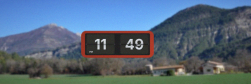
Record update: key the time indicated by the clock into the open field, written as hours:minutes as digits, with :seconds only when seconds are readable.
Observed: 11:49
